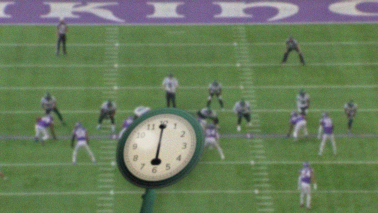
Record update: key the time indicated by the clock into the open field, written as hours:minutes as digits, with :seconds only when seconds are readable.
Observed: 6:00
